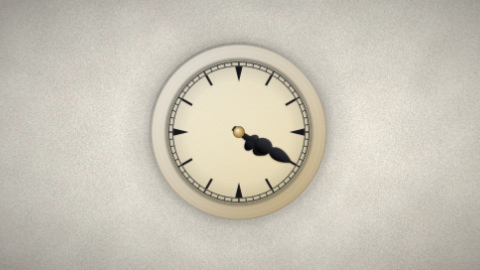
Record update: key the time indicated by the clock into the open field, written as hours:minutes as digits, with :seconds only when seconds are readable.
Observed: 4:20
